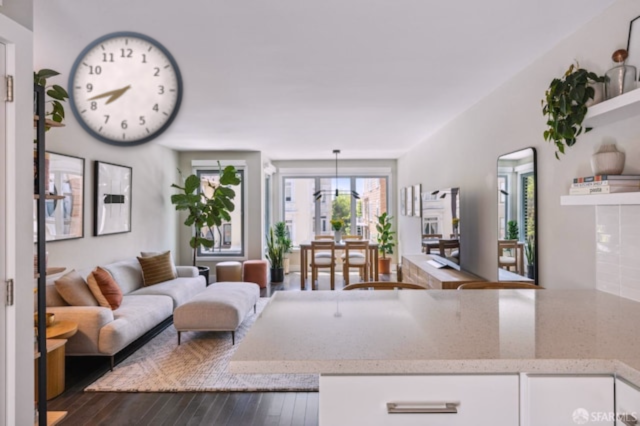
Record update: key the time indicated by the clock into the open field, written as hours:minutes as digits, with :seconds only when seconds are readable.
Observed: 7:42
